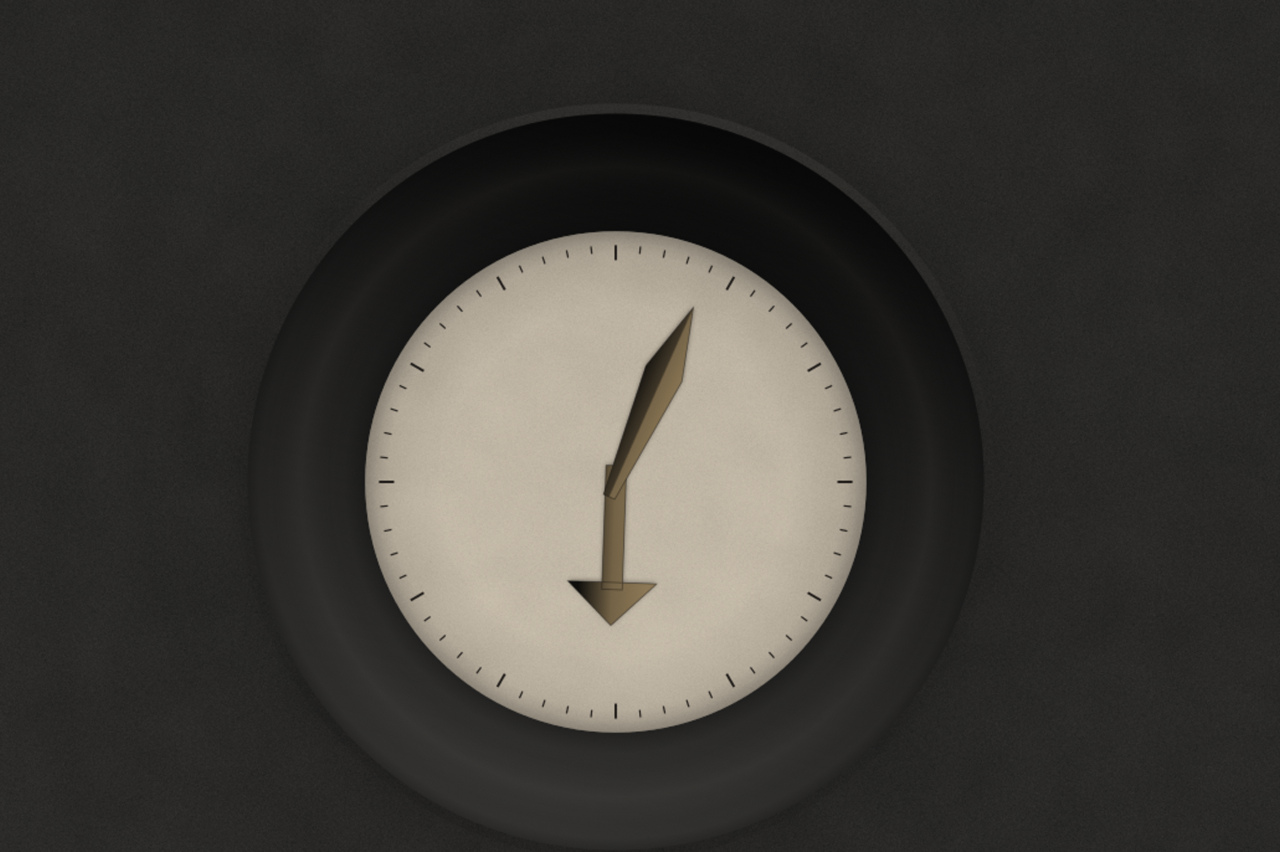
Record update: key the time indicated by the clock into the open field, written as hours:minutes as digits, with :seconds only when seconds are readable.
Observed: 6:04
